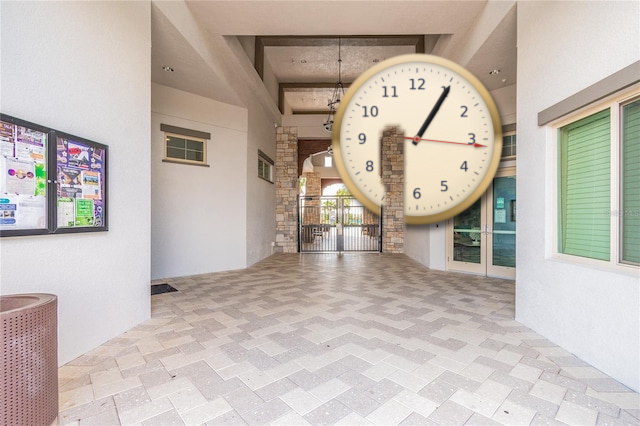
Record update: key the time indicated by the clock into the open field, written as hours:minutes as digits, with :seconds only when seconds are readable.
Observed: 1:05:16
